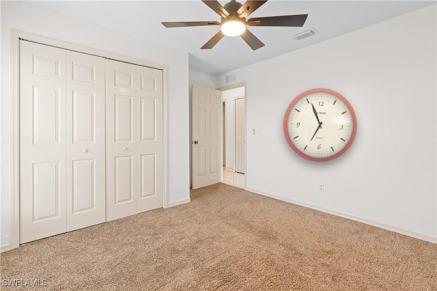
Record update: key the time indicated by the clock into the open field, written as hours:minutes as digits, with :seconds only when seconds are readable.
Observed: 6:56
